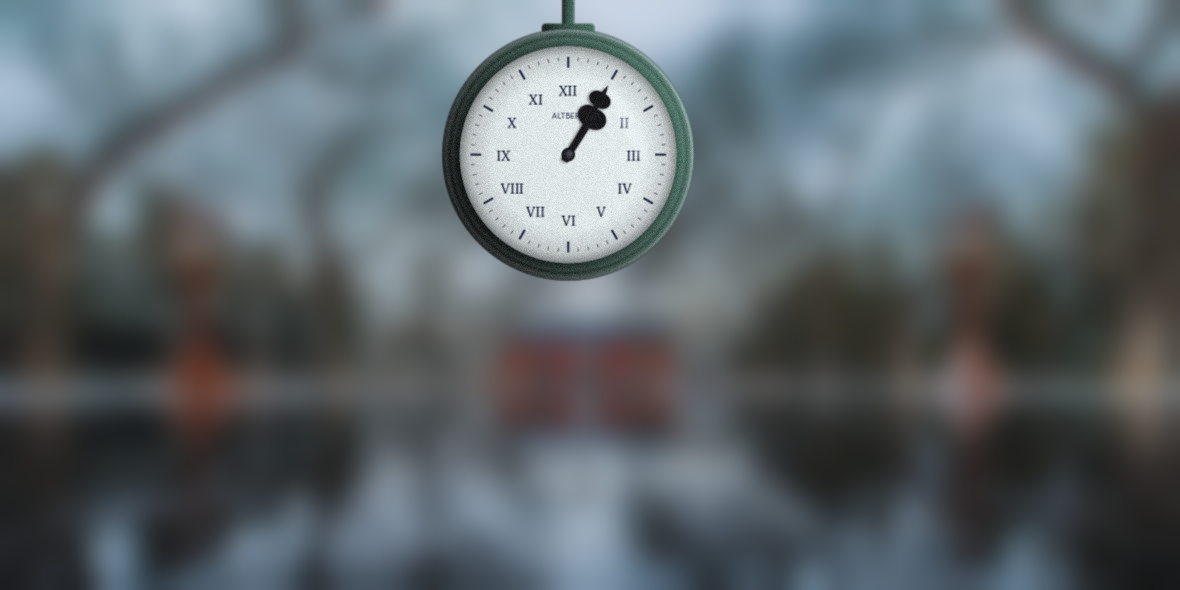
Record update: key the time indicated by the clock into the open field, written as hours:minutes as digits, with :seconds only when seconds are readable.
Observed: 1:05
